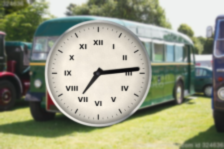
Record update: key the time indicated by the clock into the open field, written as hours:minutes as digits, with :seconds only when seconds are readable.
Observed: 7:14
